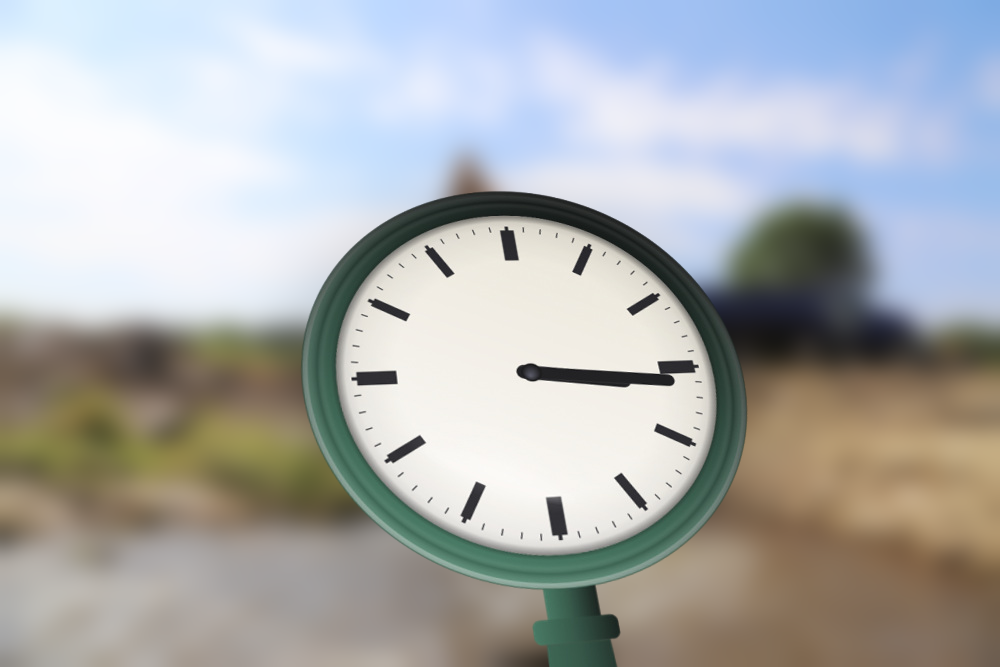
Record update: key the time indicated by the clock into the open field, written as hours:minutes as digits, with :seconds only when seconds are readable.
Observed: 3:16
